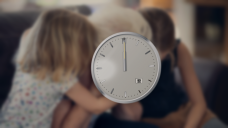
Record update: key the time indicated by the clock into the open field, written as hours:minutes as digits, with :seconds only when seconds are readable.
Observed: 12:00
